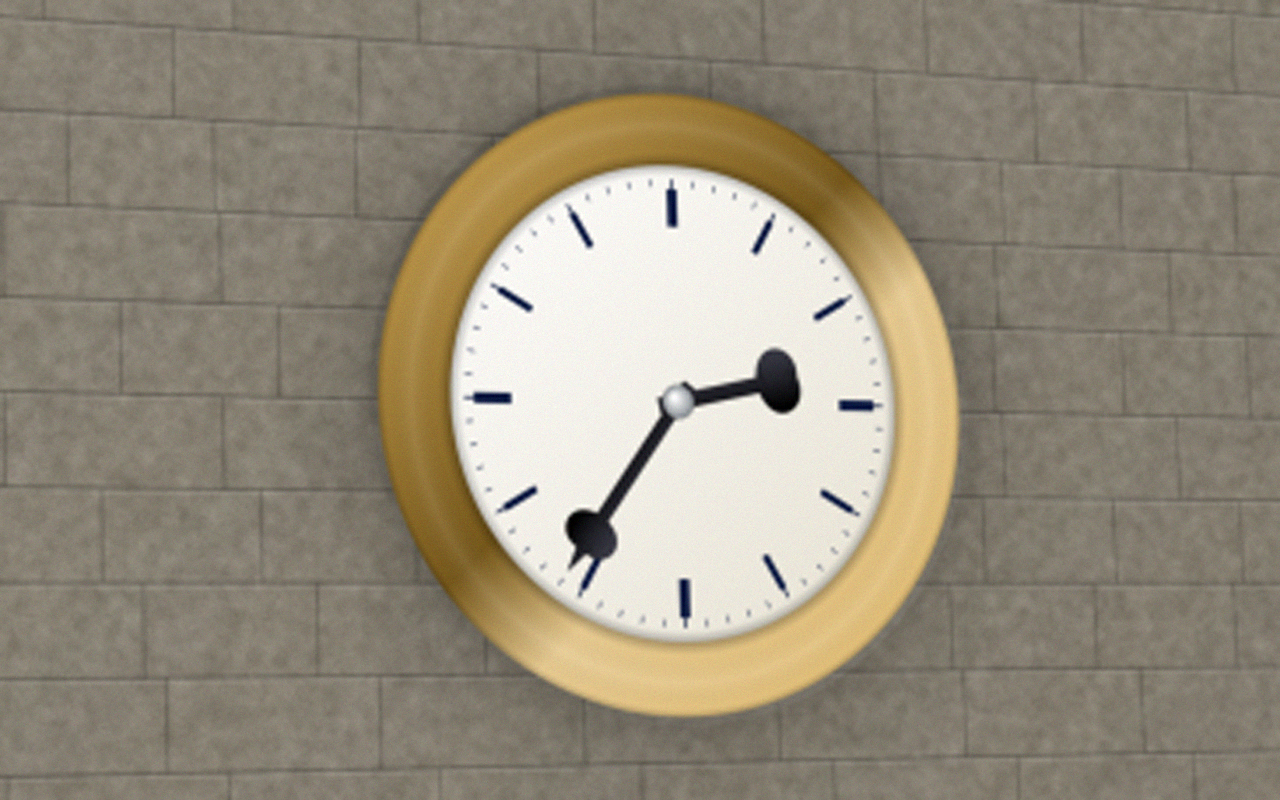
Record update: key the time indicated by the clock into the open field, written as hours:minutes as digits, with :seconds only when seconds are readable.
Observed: 2:36
